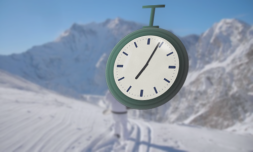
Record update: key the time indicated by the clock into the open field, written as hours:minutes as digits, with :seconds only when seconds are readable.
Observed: 7:04
